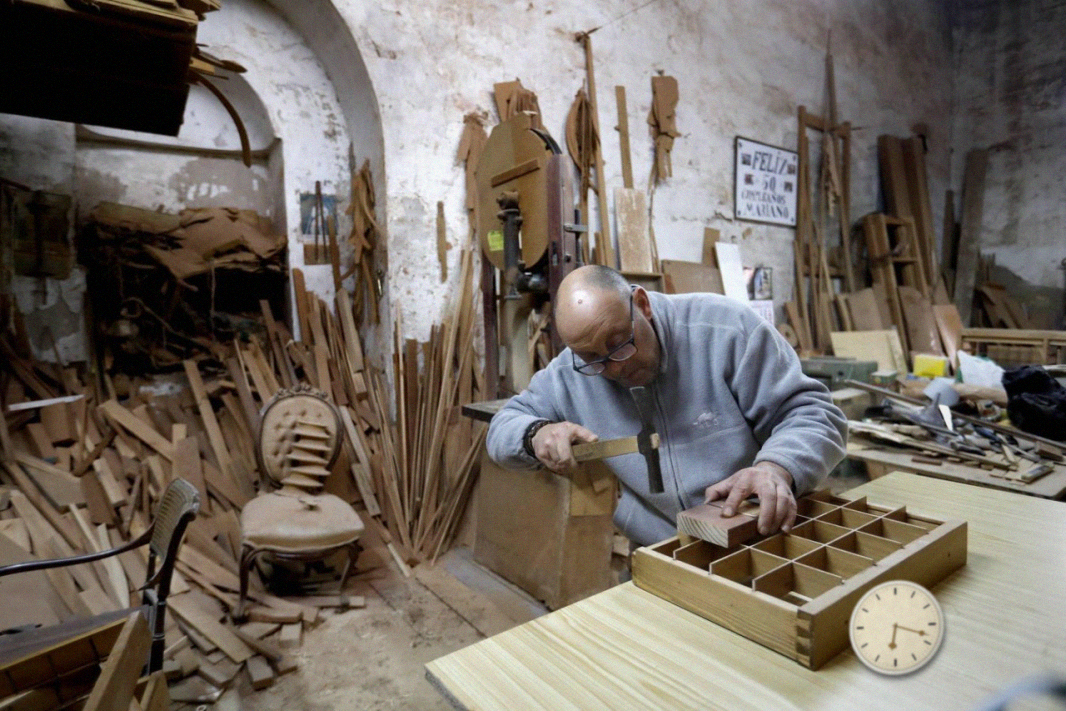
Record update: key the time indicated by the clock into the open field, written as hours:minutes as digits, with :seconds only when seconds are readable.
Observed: 6:18
